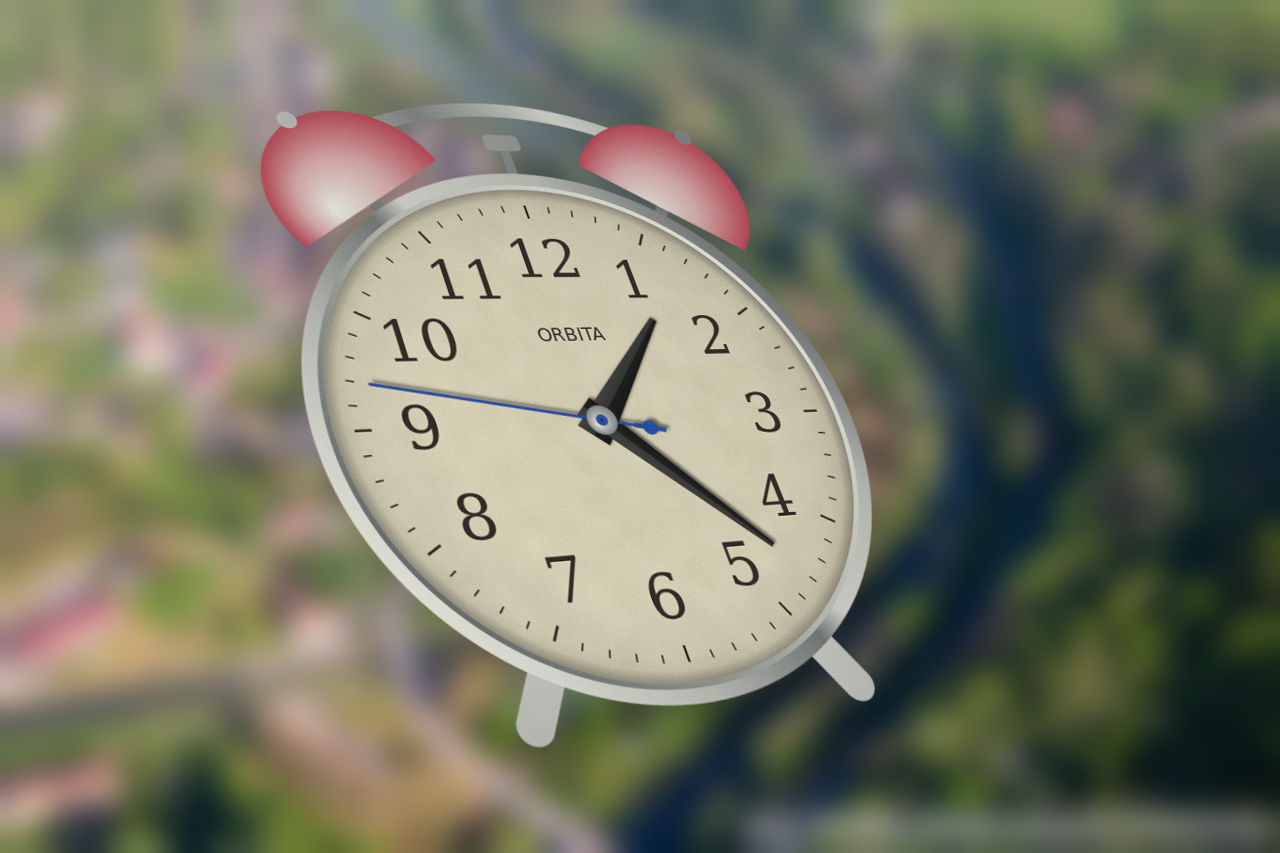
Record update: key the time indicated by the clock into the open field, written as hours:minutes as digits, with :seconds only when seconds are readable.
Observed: 1:22:47
